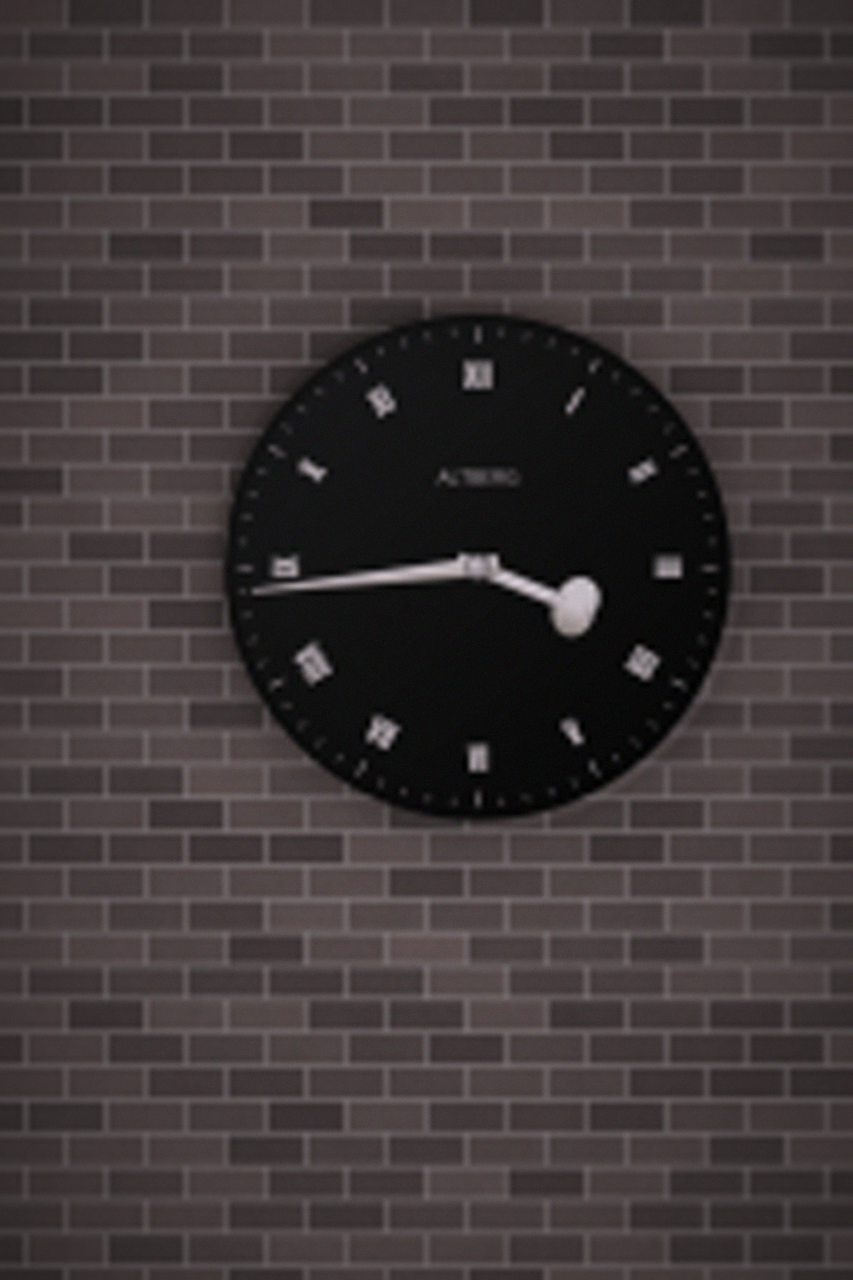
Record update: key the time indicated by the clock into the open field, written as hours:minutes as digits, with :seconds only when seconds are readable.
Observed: 3:44
